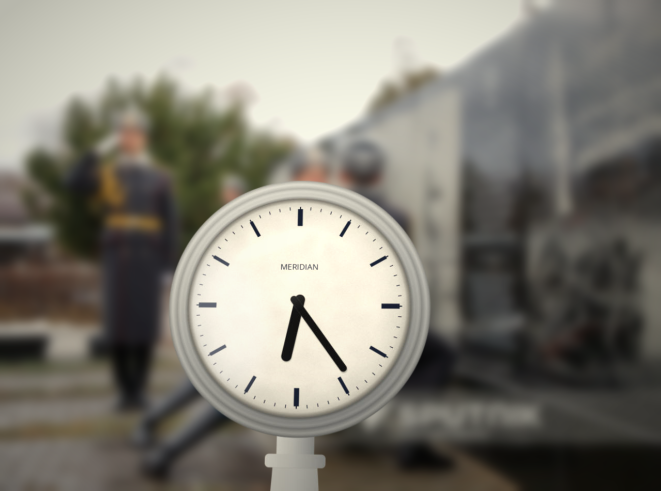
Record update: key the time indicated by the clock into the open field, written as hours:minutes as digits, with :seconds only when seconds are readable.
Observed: 6:24
